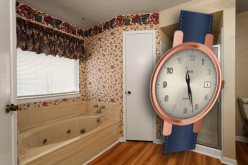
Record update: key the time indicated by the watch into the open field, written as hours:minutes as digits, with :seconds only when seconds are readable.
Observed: 11:27
